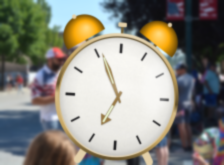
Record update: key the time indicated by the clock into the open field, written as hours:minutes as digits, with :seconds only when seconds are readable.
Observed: 6:56
